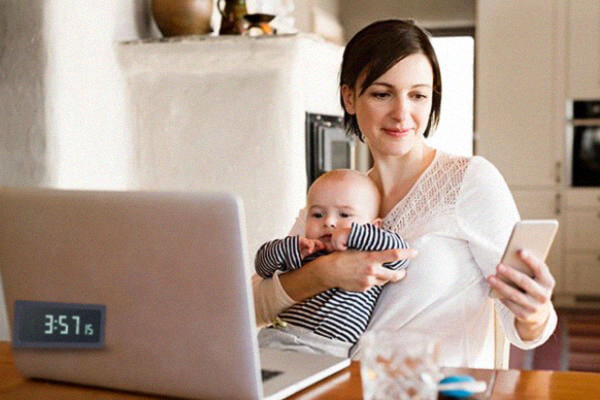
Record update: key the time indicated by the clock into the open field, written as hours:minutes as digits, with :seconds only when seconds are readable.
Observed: 3:57:15
